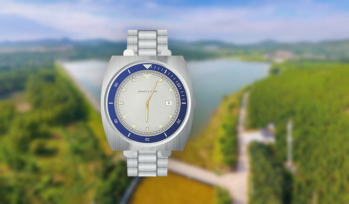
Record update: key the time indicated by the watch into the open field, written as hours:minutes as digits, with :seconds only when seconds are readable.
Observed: 6:04
